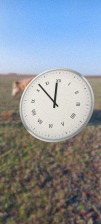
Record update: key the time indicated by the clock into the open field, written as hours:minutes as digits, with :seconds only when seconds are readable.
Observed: 11:52
